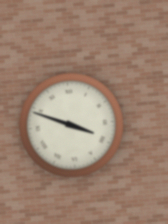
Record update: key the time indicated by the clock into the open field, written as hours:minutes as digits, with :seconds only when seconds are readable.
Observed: 3:49
